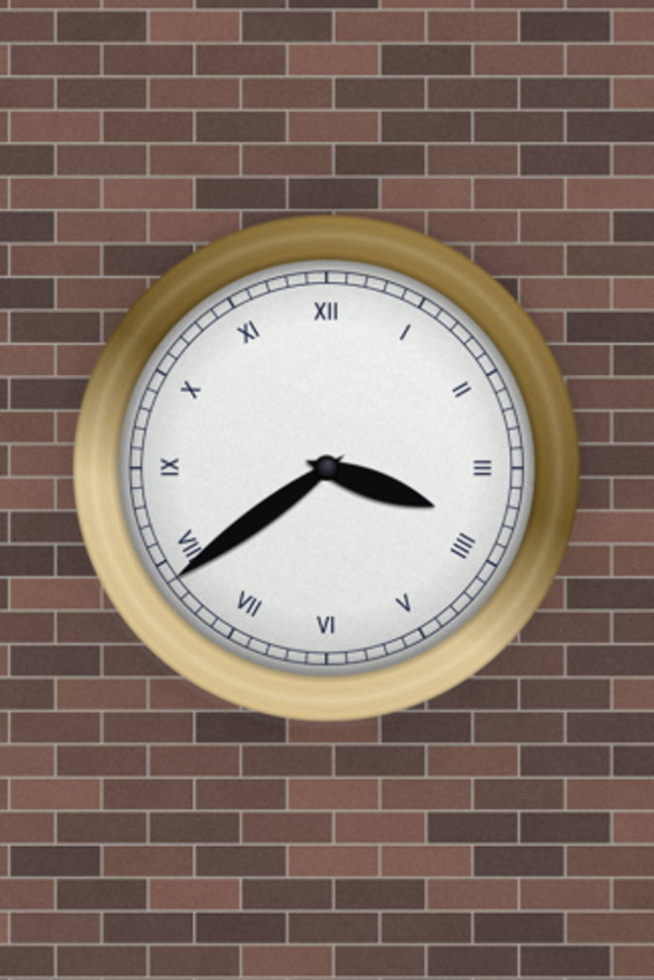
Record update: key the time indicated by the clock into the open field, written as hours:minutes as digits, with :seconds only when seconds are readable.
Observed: 3:39
